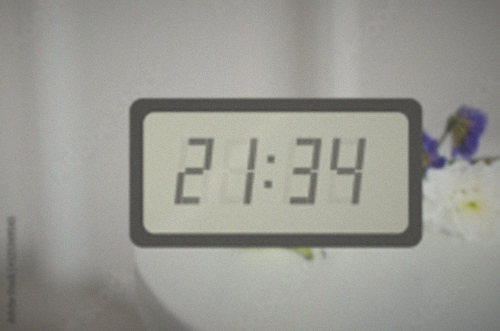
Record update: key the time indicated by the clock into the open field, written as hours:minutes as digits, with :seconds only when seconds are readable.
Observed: 21:34
